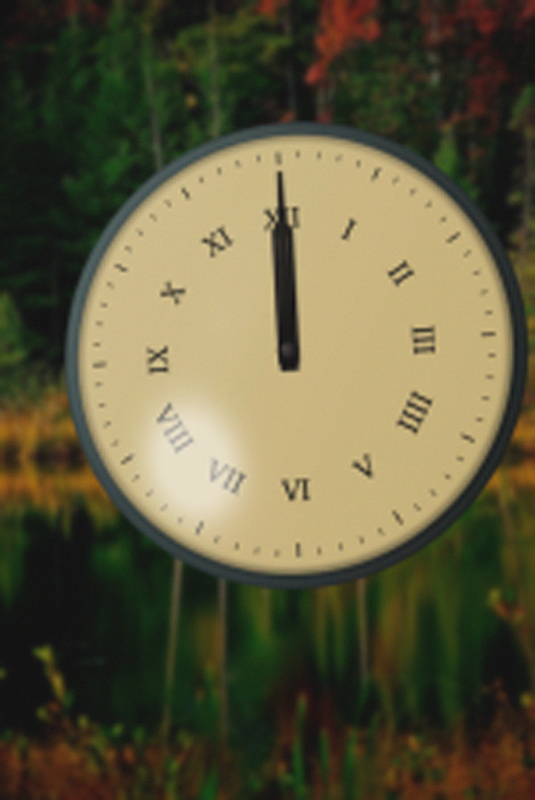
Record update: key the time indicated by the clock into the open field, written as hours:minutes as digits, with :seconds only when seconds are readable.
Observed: 12:00
